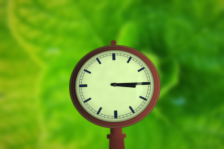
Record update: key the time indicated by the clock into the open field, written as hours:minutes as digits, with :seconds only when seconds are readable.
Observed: 3:15
